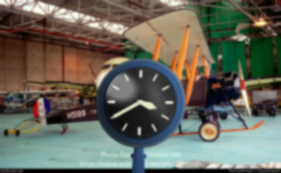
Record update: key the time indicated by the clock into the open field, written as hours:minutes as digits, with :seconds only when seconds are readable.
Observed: 3:40
